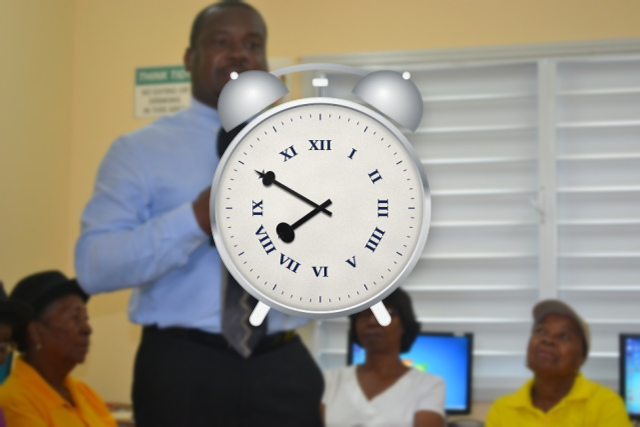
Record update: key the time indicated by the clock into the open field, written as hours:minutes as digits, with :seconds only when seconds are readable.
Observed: 7:50
